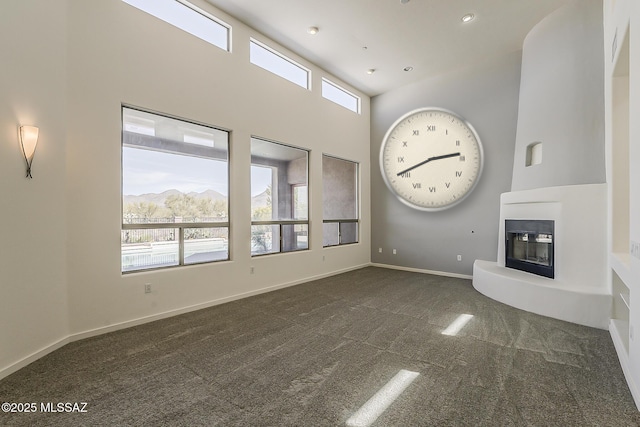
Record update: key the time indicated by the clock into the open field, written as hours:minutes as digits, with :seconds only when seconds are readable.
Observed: 2:41
